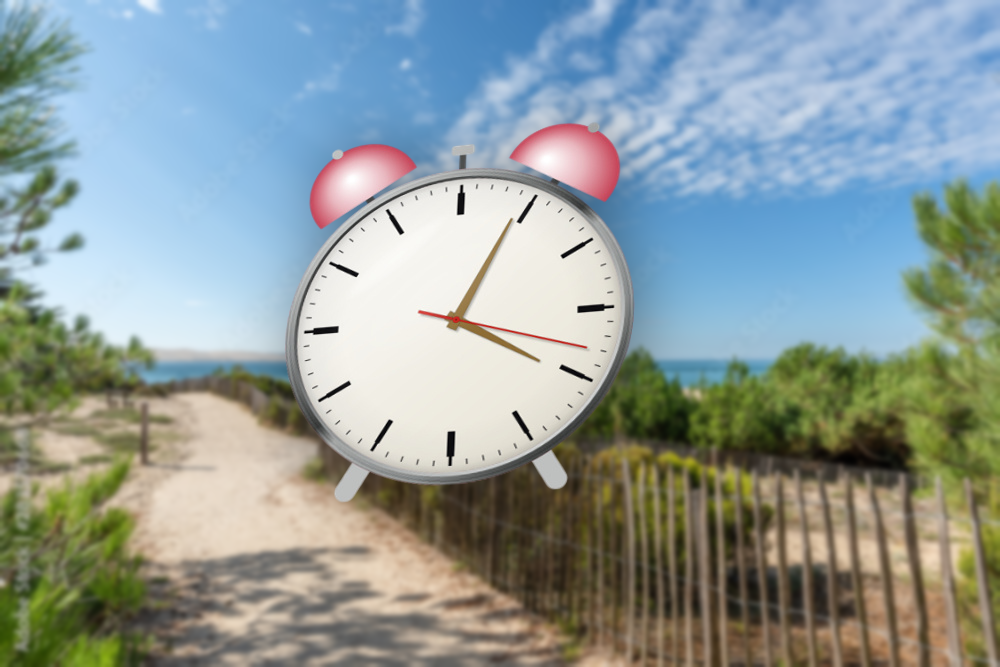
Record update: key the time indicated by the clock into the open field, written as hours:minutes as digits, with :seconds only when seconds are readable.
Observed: 4:04:18
